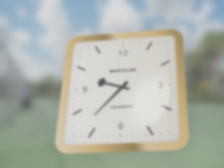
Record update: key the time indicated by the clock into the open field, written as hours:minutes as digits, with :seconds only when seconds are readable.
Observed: 9:37
